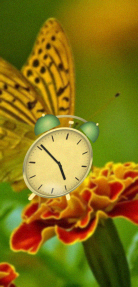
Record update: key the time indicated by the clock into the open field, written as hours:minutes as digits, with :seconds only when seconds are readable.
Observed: 4:51
